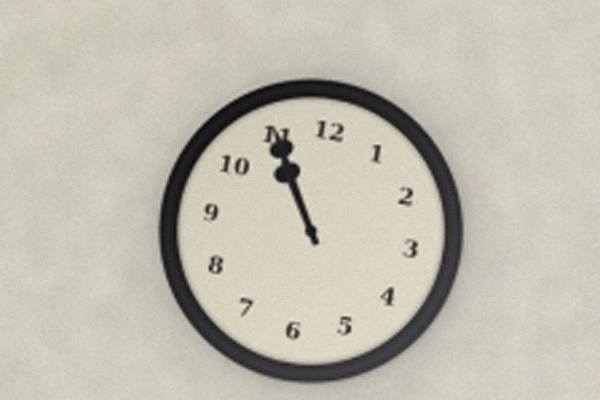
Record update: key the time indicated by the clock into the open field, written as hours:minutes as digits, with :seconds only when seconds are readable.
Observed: 10:55
